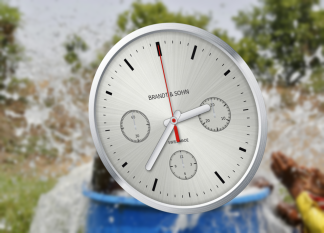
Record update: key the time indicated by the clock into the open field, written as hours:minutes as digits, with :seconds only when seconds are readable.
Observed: 2:37
